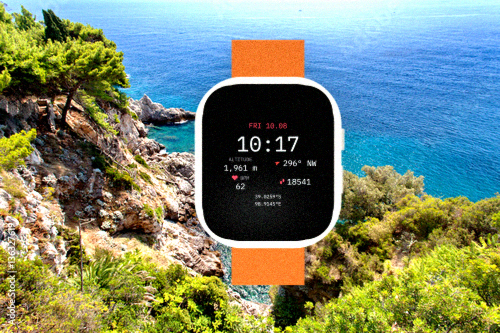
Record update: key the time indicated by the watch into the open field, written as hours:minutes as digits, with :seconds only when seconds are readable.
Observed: 10:17
